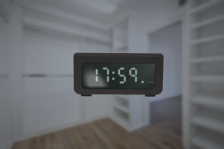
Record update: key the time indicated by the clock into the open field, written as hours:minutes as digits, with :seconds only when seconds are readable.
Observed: 17:59
